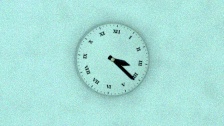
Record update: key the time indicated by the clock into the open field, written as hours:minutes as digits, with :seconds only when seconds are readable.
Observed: 3:21
